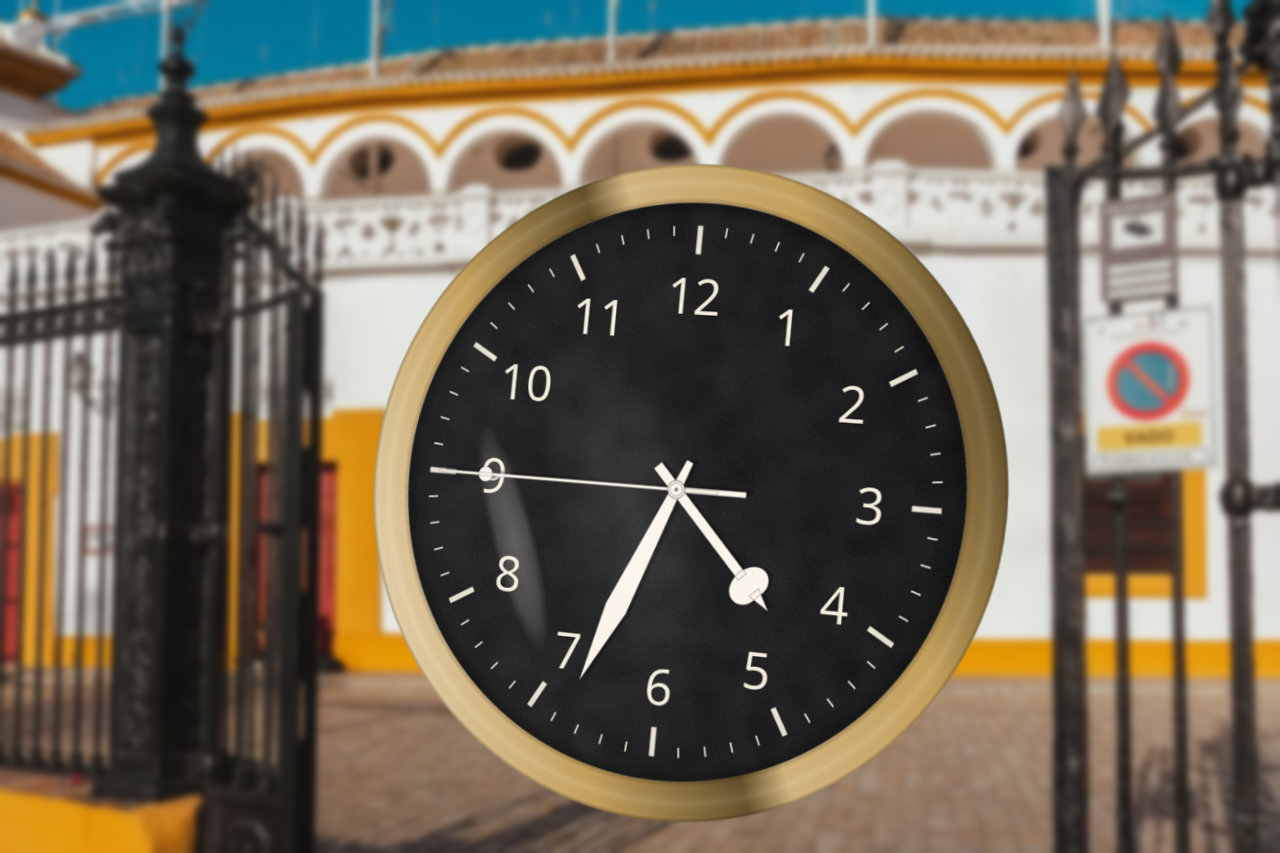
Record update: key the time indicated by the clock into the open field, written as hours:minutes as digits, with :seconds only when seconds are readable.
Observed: 4:33:45
